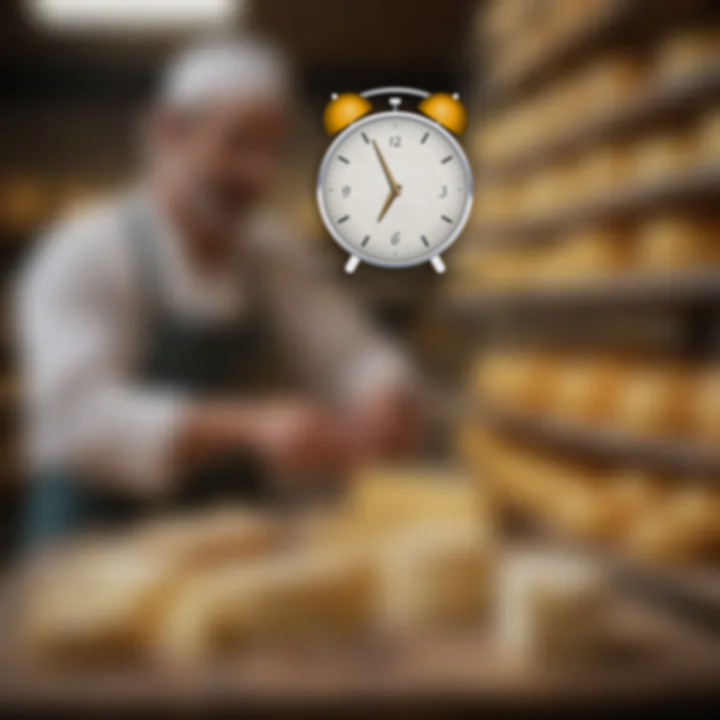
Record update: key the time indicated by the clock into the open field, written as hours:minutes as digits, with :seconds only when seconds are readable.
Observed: 6:56
